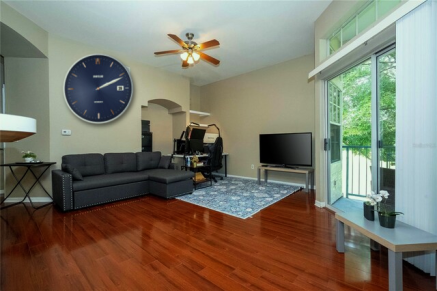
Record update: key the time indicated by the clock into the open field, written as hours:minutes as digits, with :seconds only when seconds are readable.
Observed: 2:11
